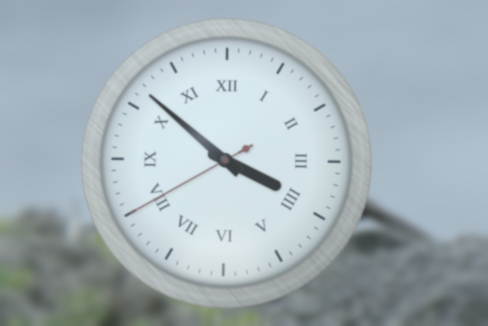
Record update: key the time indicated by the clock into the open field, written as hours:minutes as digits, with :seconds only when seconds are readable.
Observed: 3:51:40
